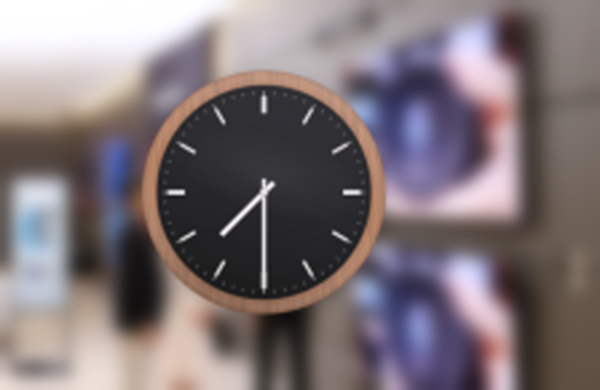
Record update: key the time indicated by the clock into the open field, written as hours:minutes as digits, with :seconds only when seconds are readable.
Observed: 7:30
